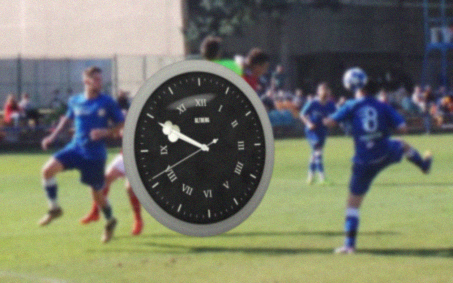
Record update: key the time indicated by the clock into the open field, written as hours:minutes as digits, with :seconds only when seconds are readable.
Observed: 9:49:41
